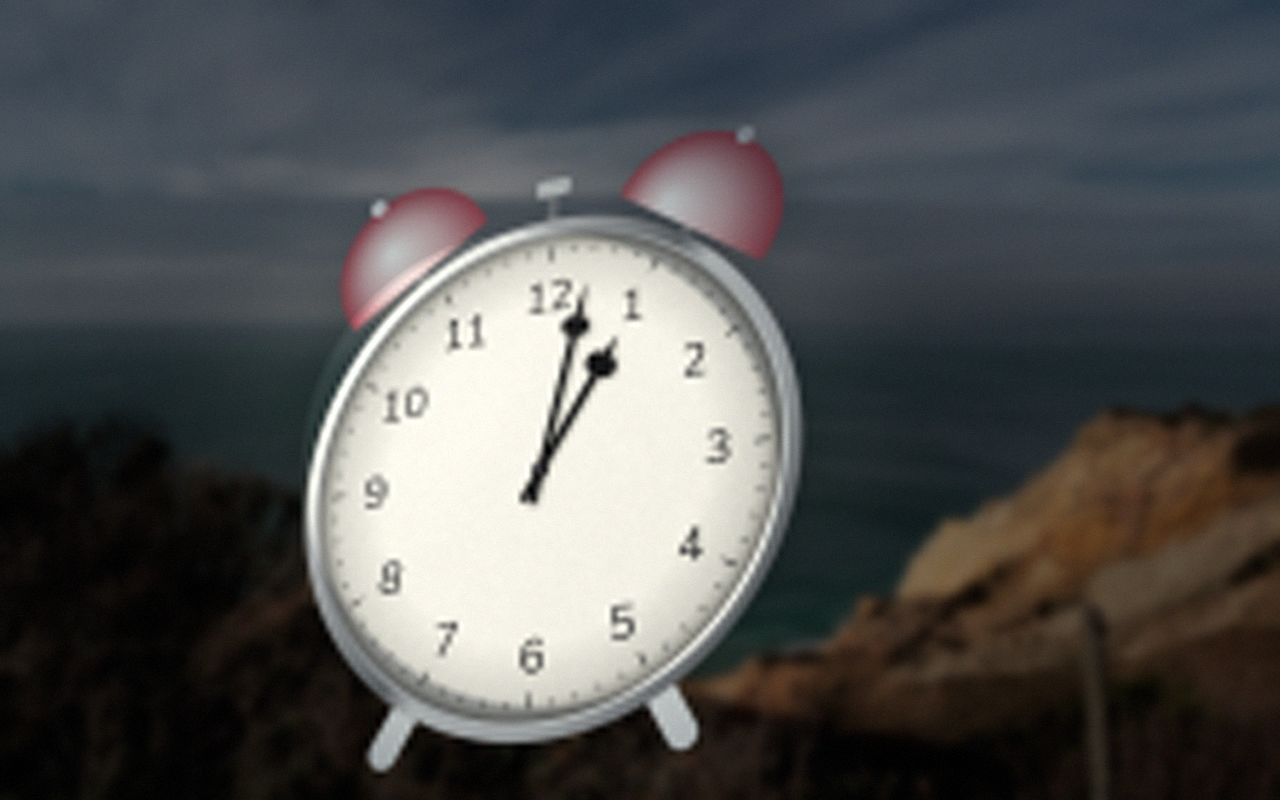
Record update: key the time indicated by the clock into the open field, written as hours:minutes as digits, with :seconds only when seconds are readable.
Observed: 1:02
